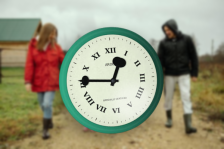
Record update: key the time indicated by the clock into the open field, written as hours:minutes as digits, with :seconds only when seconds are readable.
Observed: 12:46
